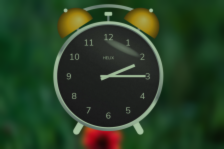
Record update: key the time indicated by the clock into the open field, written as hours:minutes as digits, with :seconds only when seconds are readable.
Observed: 2:15
